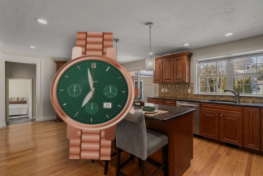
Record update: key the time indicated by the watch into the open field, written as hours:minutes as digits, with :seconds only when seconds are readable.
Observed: 6:58
